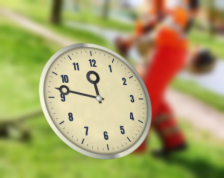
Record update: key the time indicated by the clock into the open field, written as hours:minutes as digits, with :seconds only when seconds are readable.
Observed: 11:47
